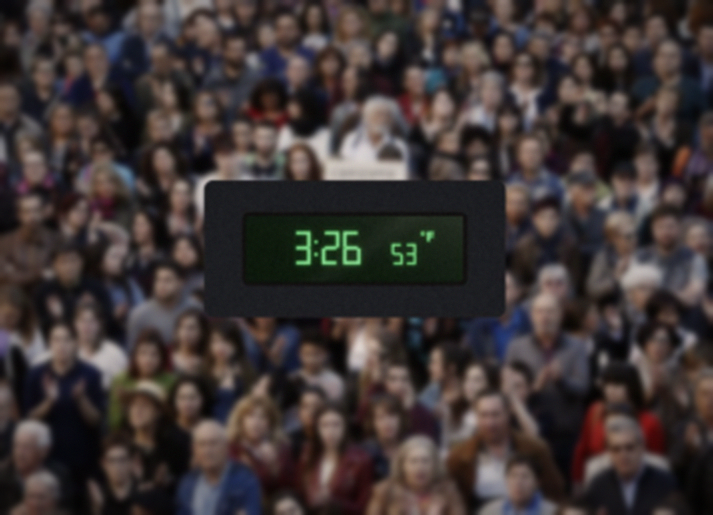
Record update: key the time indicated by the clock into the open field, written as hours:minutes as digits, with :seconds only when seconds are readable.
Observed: 3:26
